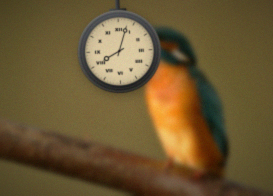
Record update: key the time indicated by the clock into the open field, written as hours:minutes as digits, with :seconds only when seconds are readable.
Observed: 8:03
